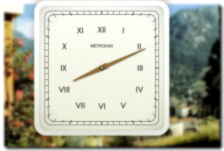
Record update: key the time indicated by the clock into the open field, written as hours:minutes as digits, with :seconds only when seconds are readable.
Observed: 8:11
